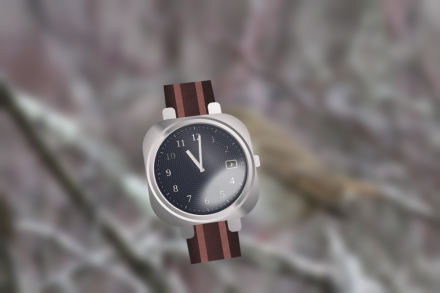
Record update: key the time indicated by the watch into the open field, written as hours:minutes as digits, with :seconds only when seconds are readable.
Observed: 11:01
